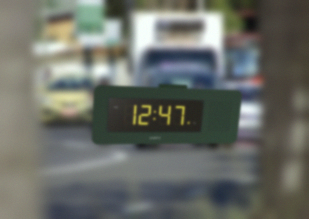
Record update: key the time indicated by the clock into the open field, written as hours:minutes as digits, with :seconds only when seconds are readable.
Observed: 12:47
